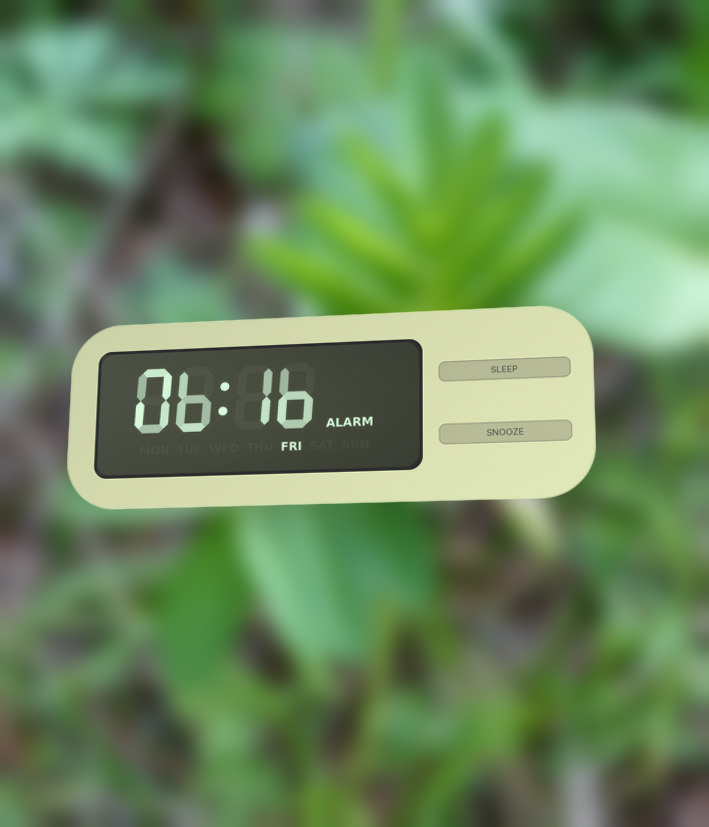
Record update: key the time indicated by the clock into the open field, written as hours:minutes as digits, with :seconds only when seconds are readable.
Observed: 6:16
